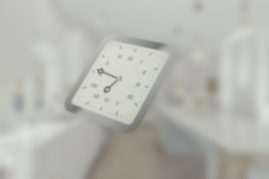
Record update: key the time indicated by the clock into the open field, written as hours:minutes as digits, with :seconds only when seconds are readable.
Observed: 6:46
